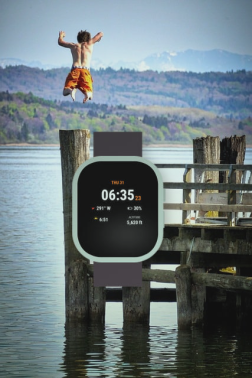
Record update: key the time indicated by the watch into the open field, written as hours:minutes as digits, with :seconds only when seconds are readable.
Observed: 6:35
